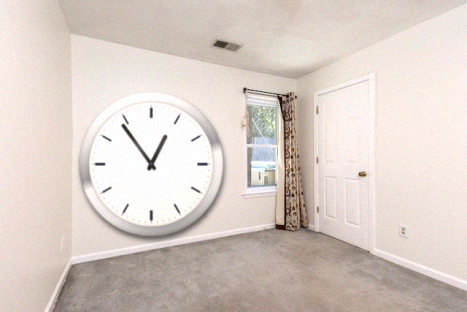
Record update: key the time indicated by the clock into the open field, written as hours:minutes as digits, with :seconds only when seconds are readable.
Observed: 12:54
